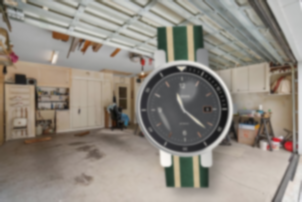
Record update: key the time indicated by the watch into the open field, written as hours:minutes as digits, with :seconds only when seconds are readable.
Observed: 11:22
